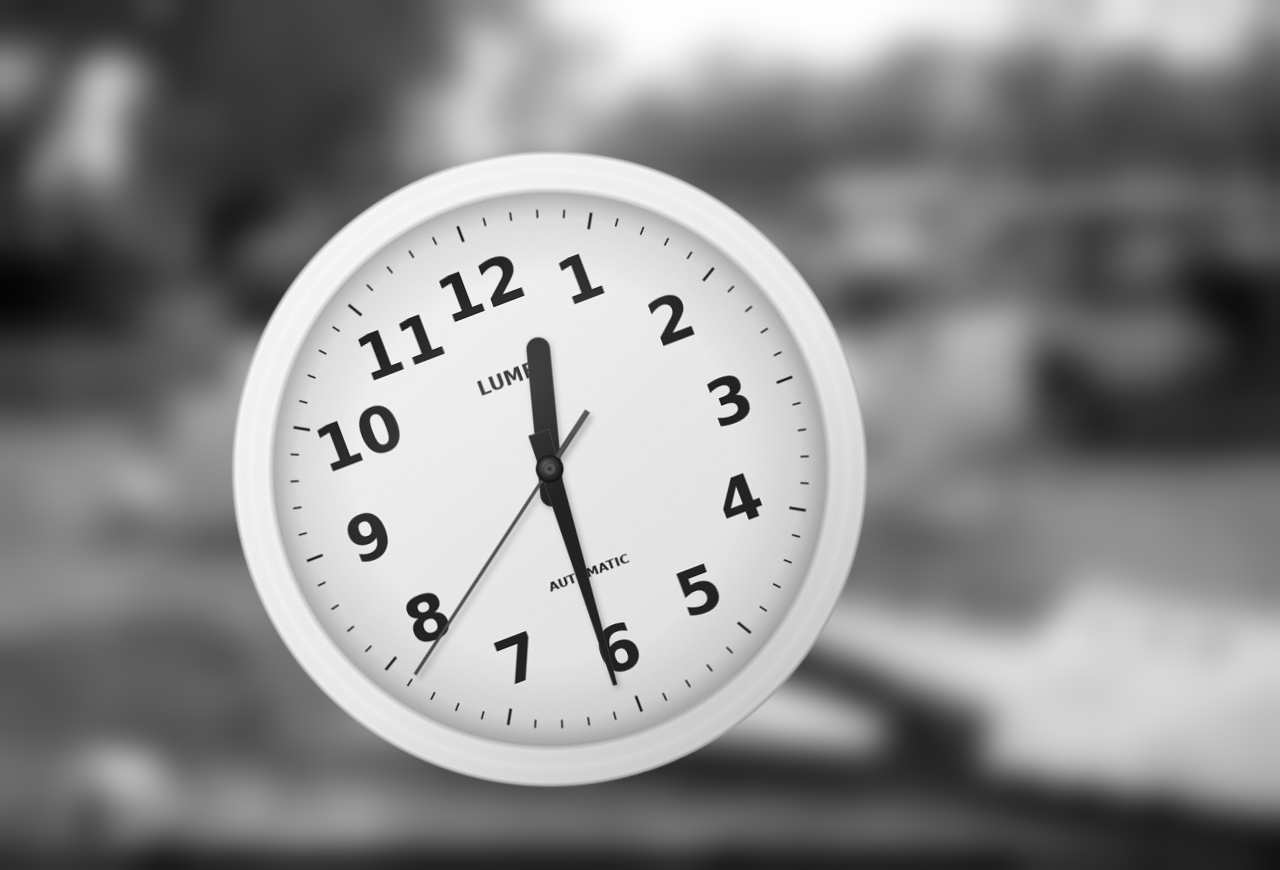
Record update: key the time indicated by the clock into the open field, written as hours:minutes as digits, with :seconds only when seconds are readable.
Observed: 12:30:39
